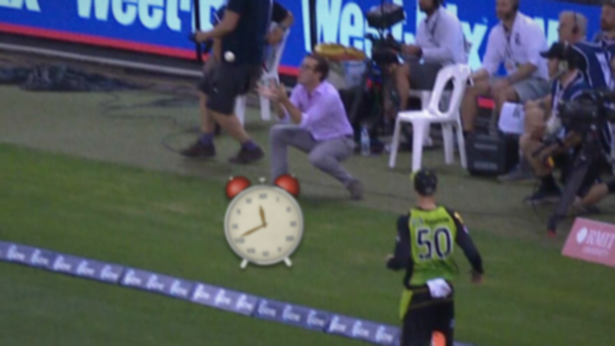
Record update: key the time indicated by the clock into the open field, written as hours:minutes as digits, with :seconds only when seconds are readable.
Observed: 11:41
